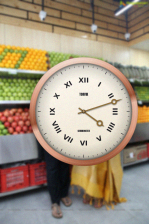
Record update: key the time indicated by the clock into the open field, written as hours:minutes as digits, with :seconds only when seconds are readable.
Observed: 4:12
